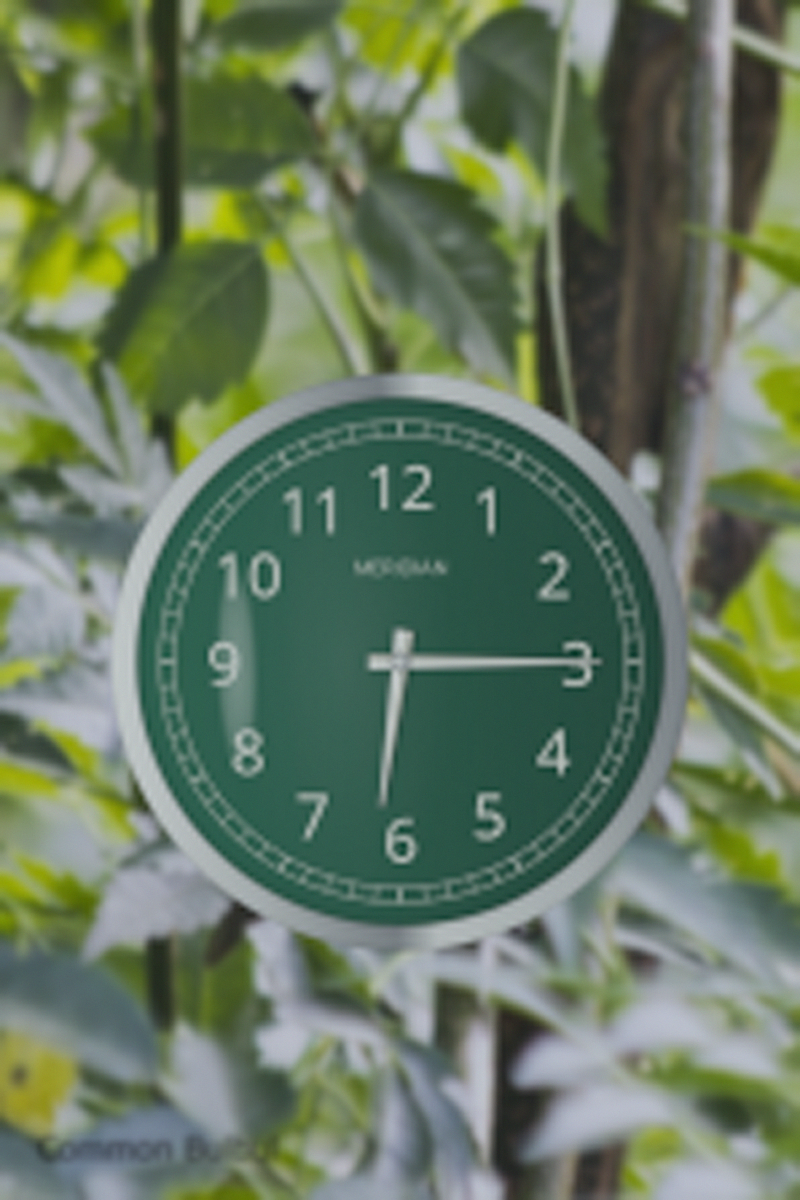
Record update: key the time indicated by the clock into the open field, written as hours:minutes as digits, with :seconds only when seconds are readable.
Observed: 6:15
